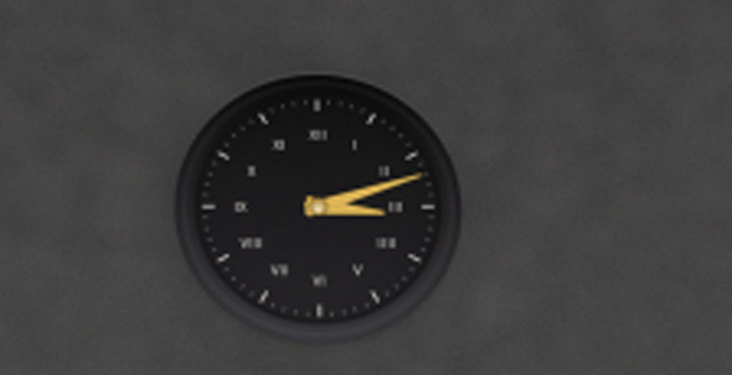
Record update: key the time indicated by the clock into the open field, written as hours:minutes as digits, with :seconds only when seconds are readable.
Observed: 3:12
